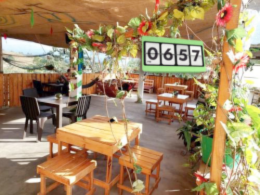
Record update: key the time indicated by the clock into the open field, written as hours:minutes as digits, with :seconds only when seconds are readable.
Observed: 6:57
